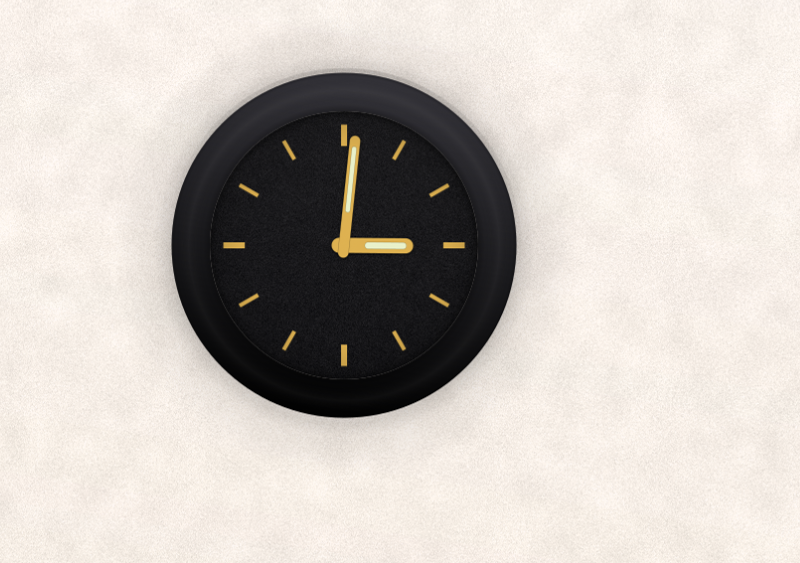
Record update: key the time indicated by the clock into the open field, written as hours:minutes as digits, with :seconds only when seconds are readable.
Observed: 3:01
